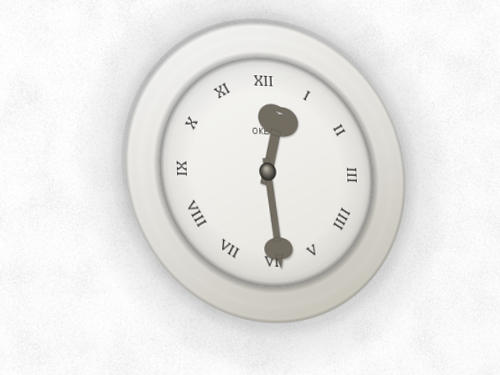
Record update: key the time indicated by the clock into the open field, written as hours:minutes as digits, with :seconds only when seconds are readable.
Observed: 12:29
